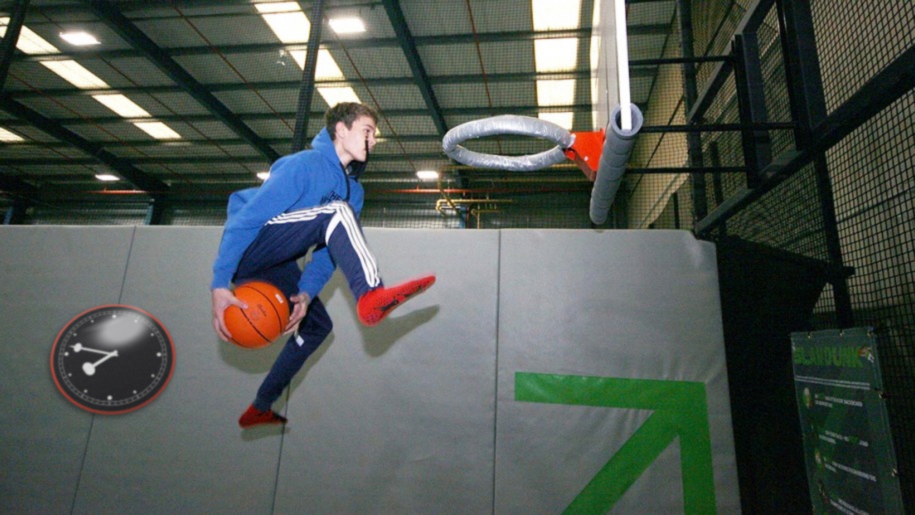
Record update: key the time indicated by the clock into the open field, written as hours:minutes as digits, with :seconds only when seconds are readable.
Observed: 7:47
